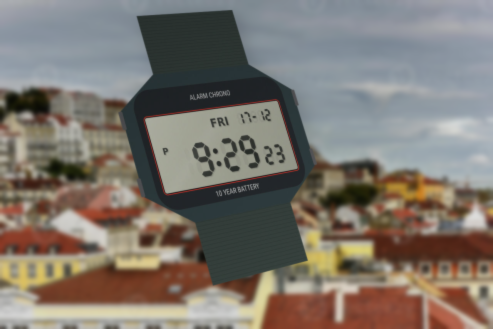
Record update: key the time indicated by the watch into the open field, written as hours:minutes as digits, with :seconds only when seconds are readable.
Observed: 9:29:23
